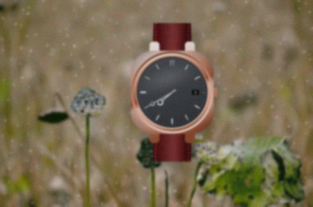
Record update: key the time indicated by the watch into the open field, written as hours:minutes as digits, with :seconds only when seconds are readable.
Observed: 7:40
